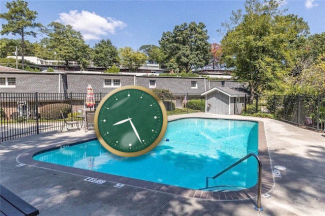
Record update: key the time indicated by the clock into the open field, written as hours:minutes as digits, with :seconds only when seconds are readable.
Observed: 8:26
